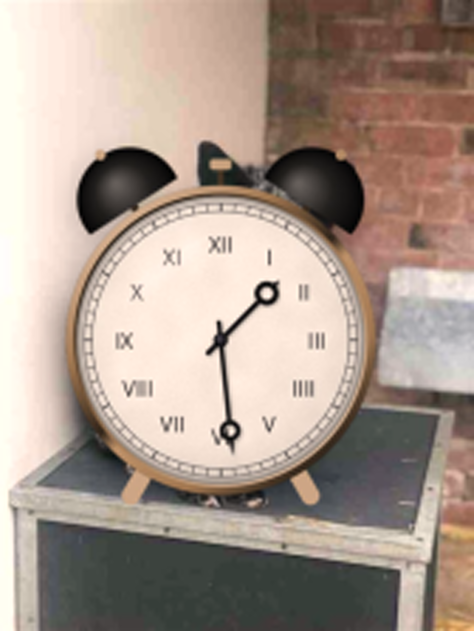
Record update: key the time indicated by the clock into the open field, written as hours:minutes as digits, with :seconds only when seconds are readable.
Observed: 1:29
